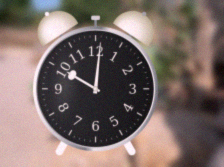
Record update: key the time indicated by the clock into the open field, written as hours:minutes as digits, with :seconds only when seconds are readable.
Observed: 10:01
